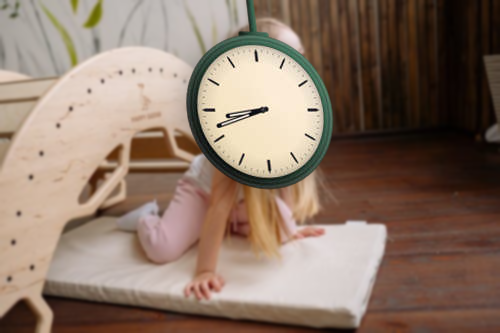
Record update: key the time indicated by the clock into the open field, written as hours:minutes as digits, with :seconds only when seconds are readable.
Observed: 8:42
